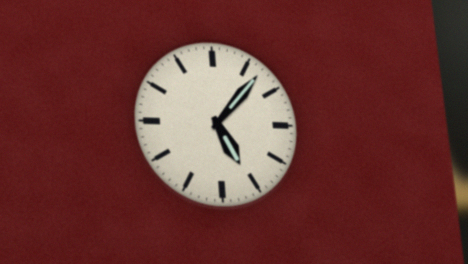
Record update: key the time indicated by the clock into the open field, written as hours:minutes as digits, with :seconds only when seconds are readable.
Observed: 5:07
